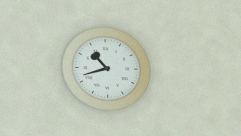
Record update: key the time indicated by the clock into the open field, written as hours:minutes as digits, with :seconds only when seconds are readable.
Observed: 10:42
